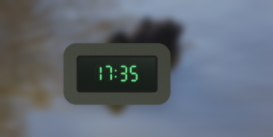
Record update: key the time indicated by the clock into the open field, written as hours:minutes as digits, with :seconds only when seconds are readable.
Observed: 17:35
